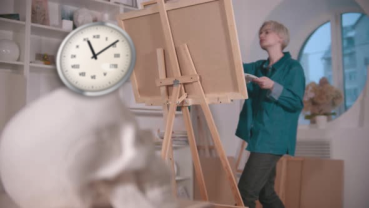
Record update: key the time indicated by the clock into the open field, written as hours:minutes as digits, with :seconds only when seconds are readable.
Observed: 11:09
